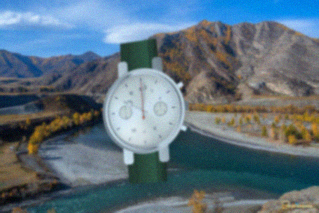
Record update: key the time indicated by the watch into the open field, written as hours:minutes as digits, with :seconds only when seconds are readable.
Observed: 10:01
